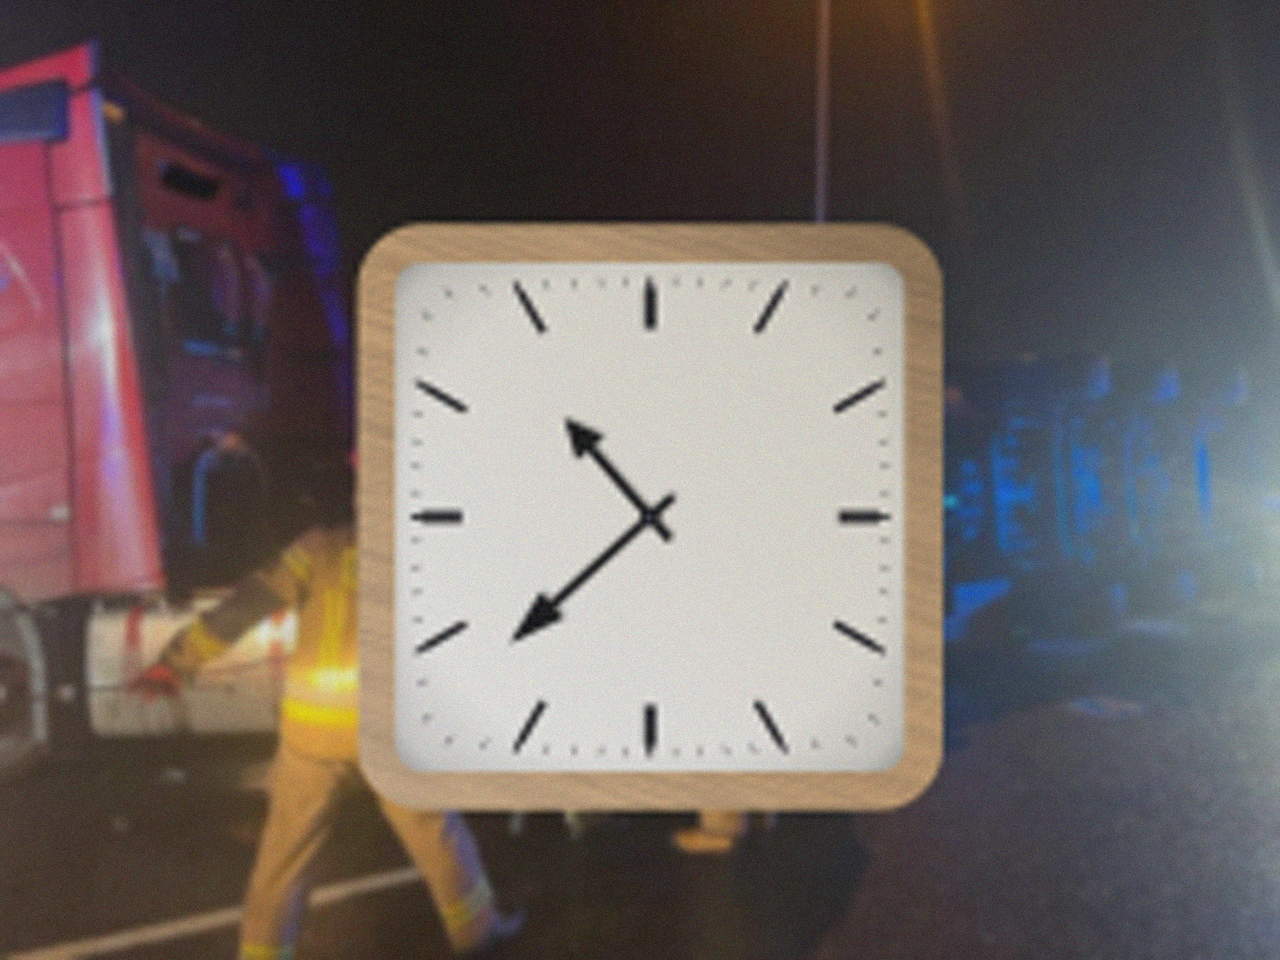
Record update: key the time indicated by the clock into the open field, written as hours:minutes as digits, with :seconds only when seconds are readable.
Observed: 10:38
